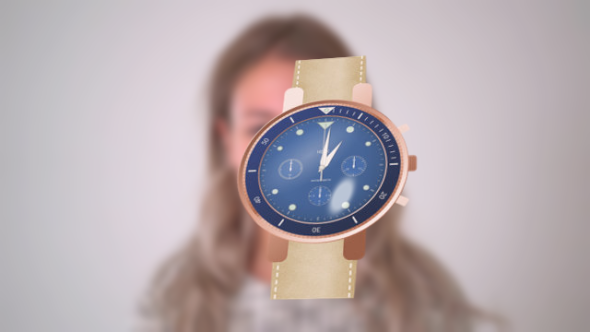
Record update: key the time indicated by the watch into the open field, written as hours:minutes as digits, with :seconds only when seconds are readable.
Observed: 1:01
